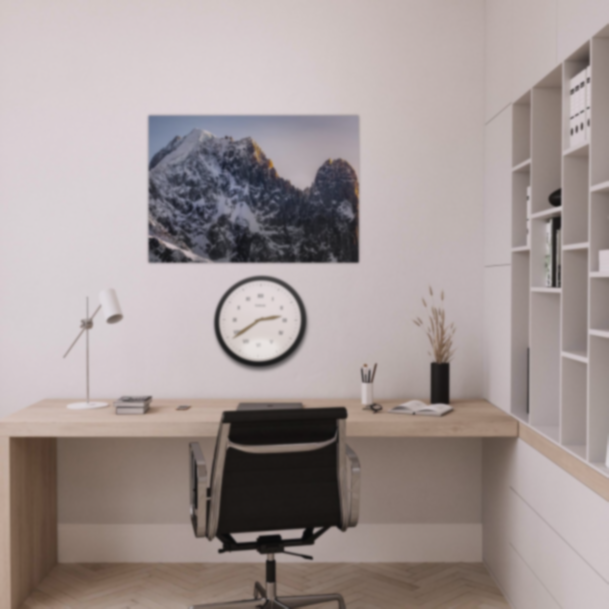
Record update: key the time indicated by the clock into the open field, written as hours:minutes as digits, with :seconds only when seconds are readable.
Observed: 2:39
